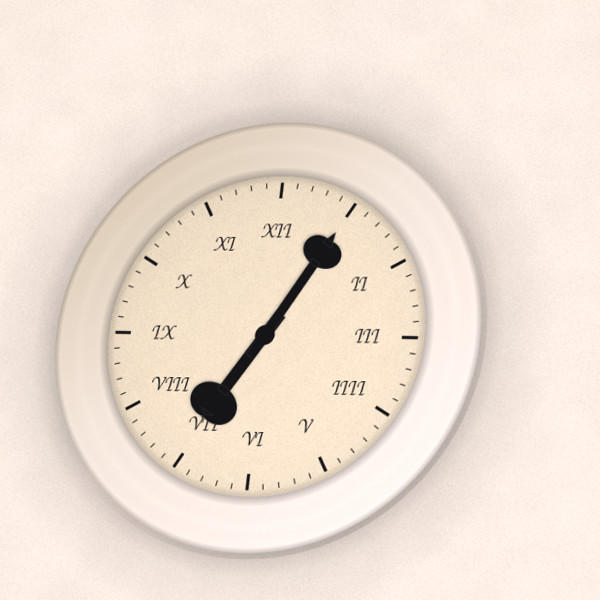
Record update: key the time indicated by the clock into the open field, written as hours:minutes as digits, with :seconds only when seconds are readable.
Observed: 7:05
